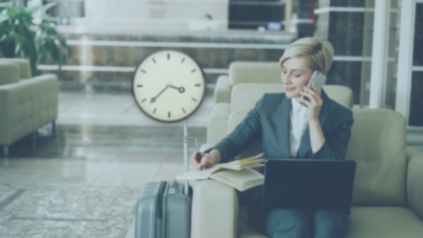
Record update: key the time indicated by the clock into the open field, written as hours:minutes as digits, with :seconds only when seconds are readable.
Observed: 3:38
